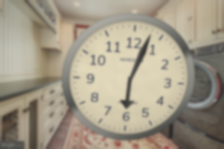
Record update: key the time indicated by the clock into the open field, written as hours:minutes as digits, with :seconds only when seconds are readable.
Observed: 6:03
